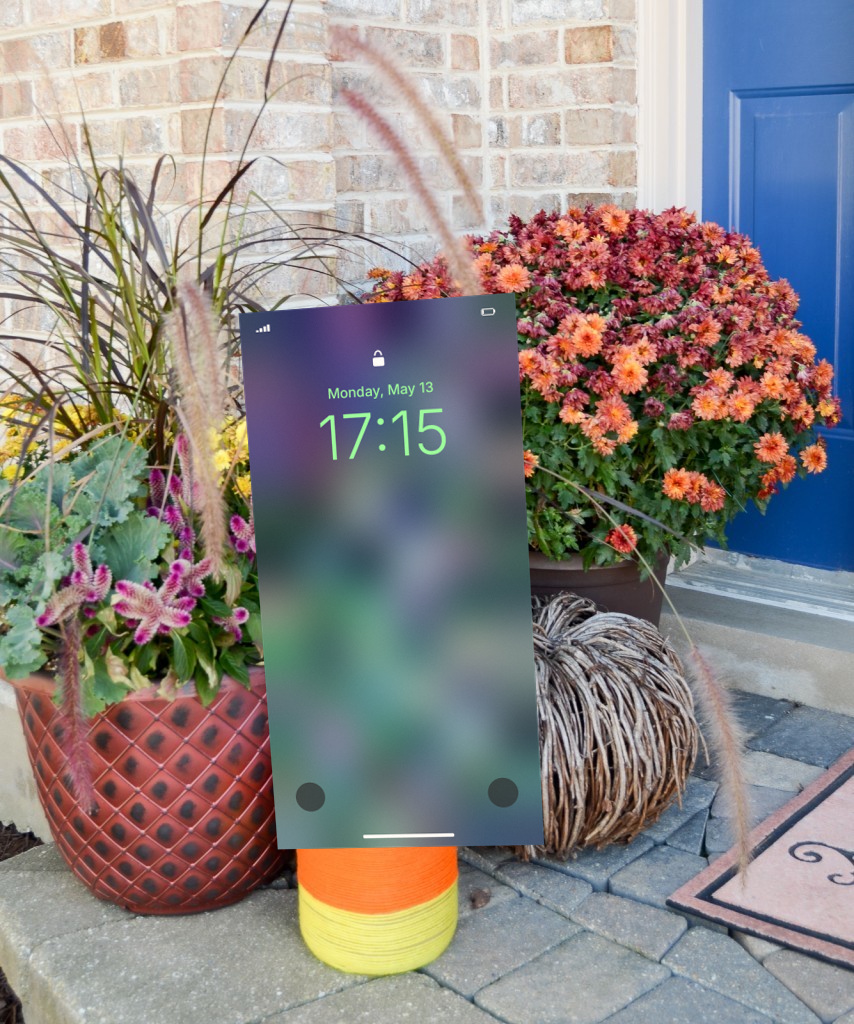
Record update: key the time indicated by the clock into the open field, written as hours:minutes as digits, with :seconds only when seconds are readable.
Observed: 17:15
